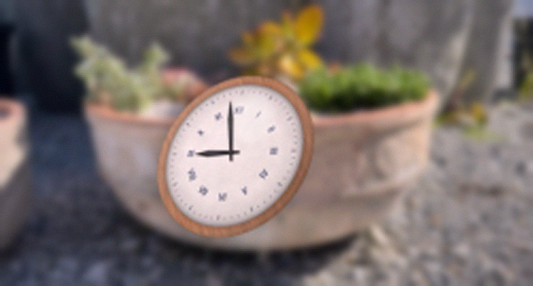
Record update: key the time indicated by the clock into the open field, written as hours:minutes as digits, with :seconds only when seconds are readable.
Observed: 8:58
